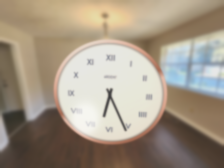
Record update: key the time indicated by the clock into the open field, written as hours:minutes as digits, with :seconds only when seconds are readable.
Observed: 6:26
